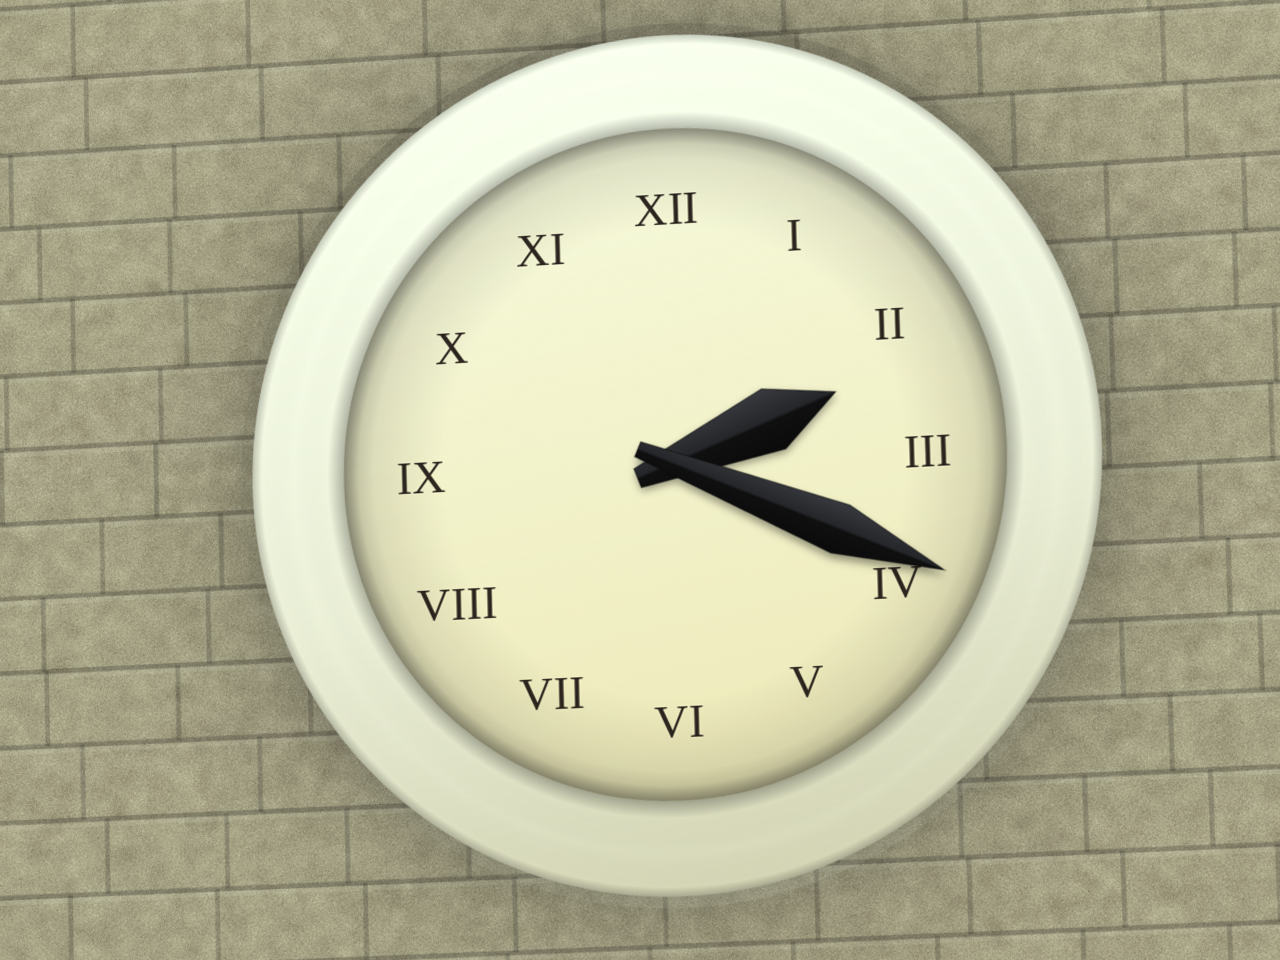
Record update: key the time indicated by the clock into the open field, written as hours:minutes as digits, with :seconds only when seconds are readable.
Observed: 2:19
